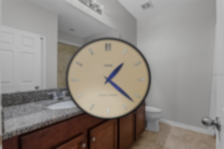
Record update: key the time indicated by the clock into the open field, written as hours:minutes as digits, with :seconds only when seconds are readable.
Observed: 1:22
